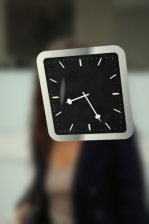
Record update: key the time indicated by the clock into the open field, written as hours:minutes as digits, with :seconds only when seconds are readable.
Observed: 8:26
